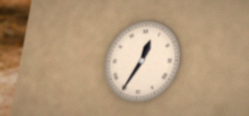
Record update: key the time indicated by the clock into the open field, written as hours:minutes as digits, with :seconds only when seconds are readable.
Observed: 12:35
